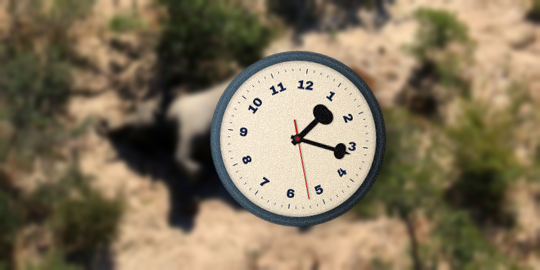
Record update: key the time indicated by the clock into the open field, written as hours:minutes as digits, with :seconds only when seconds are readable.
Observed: 1:16:27
